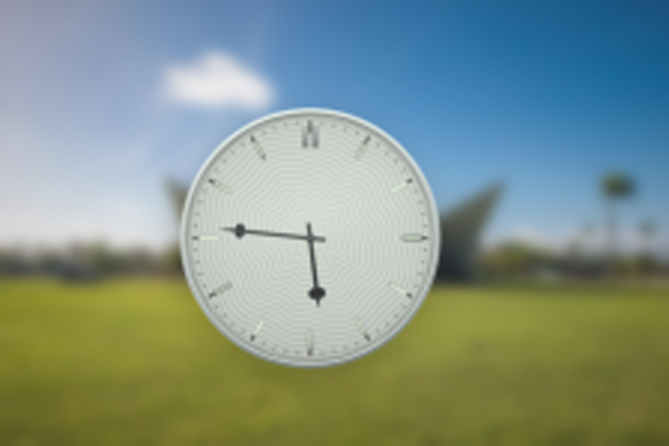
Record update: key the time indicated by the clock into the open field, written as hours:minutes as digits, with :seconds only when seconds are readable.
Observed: 5:46
